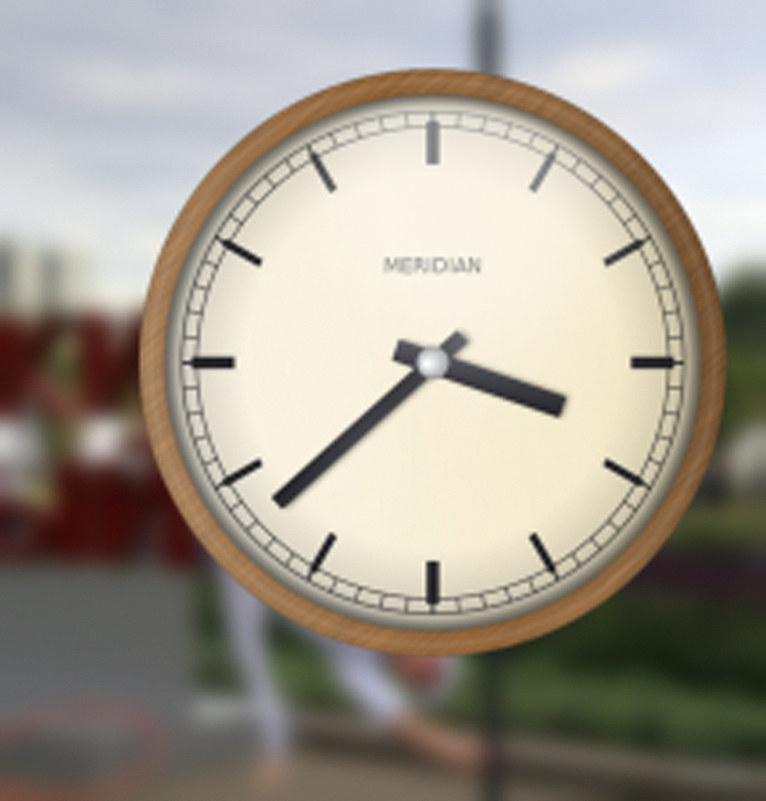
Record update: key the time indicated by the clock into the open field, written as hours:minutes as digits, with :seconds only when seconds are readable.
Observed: 3:38
